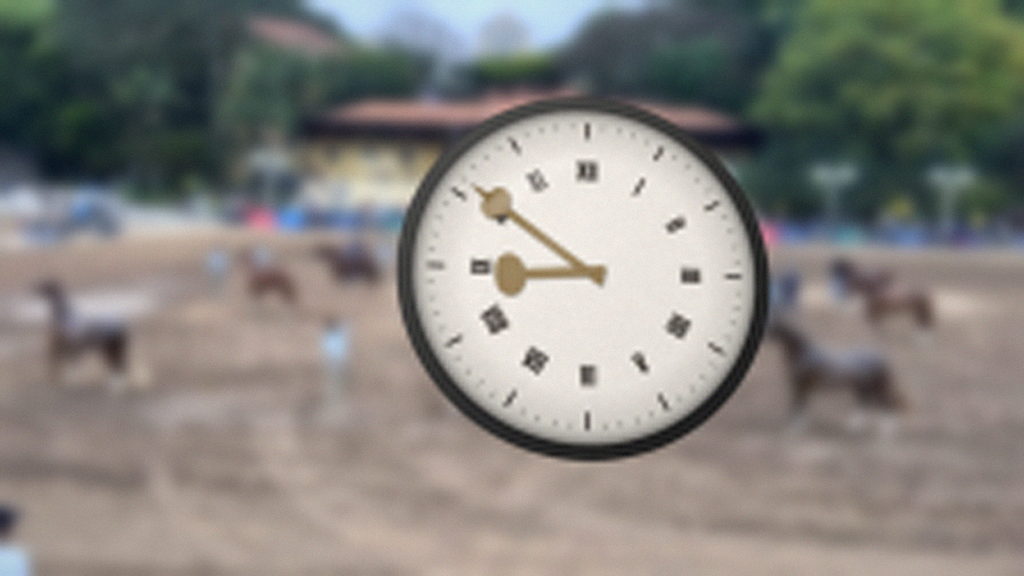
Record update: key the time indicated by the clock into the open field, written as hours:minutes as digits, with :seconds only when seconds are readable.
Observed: 8:51
